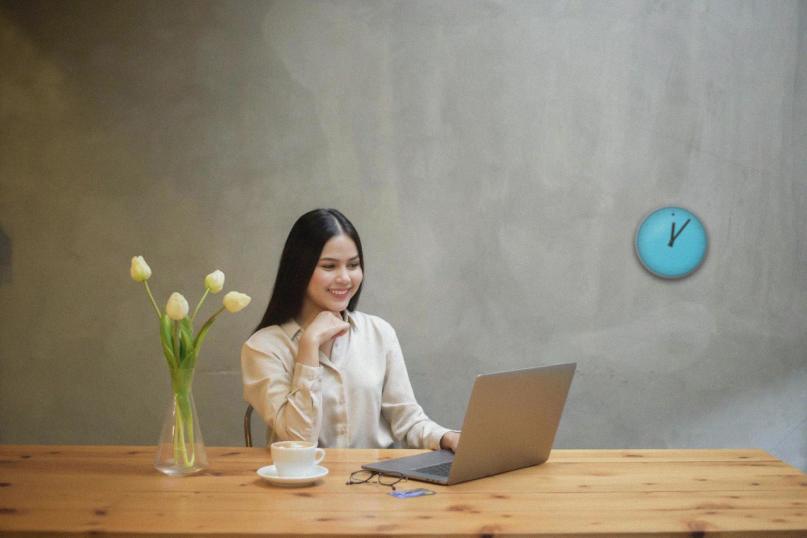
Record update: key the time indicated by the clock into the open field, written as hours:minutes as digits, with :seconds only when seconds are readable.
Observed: 12:06
